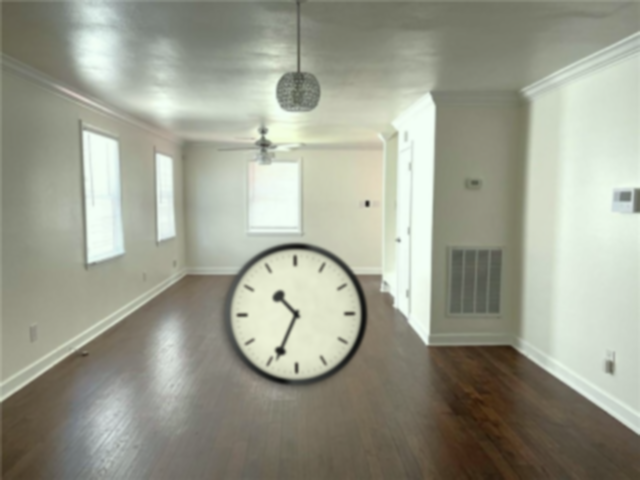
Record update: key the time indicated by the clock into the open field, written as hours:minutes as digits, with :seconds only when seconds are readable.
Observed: 10:34
